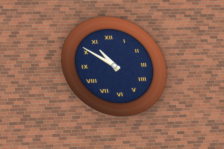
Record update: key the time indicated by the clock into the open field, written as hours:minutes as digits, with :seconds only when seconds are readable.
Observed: 10:51
